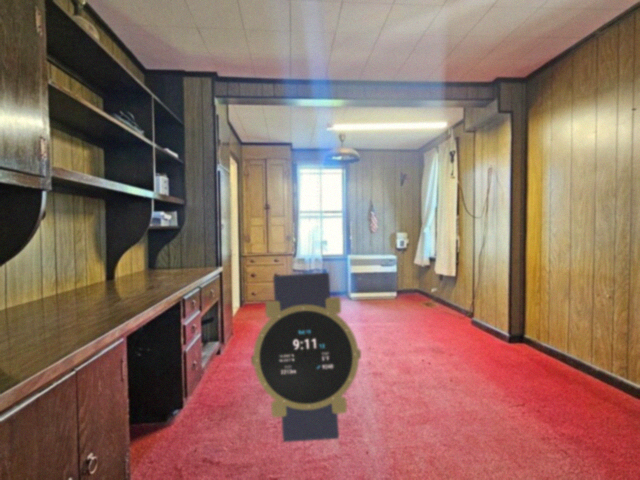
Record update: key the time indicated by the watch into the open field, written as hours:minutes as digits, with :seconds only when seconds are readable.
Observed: 9:11
